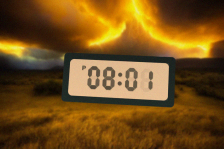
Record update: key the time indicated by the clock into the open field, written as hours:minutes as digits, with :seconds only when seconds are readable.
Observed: 8:01
